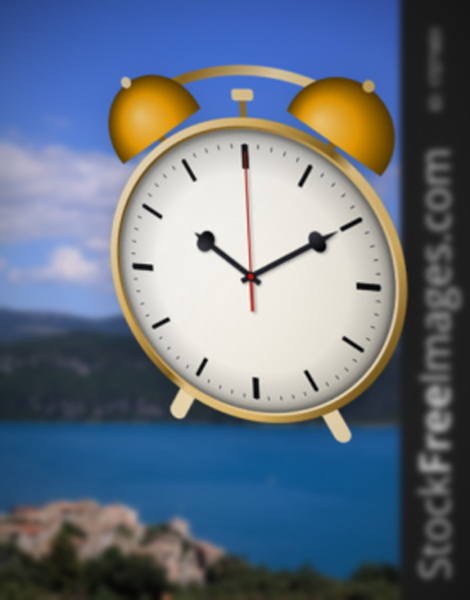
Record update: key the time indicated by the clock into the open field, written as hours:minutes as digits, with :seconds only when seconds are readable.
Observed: 10:10:00
